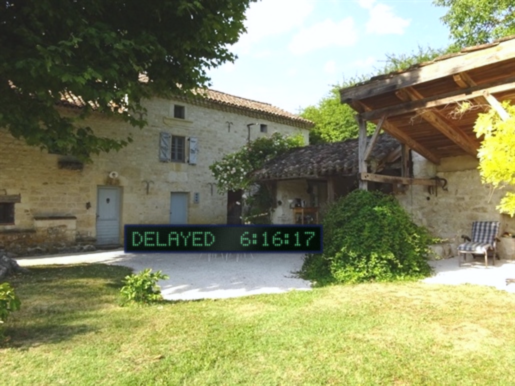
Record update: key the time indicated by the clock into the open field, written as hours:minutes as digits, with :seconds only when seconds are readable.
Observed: 6:16:17
